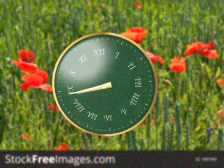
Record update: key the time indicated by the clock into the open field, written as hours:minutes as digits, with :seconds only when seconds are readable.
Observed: 8:44
